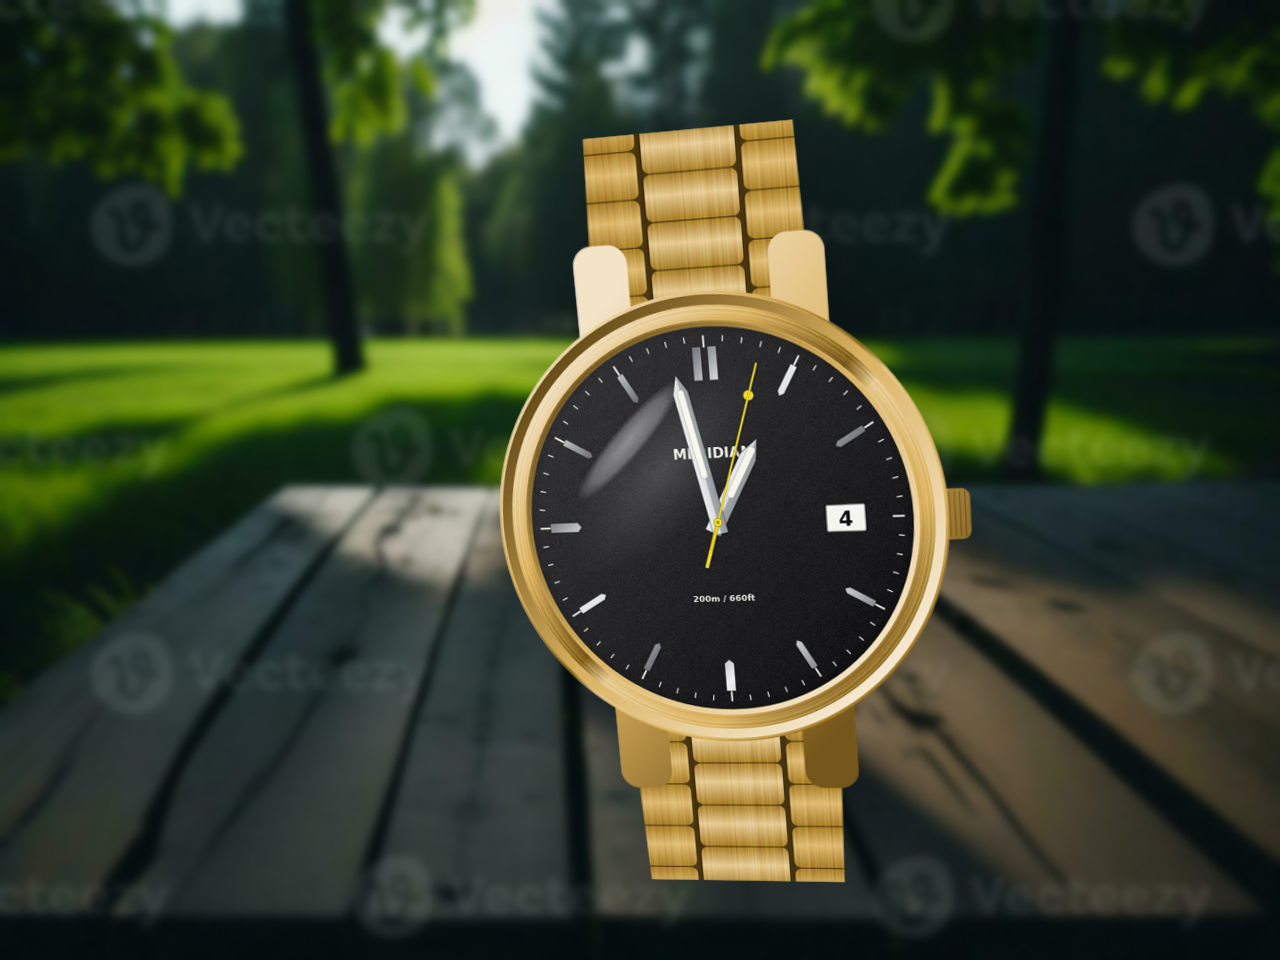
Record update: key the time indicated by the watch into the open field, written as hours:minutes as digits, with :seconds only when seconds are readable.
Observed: 12:58:03
